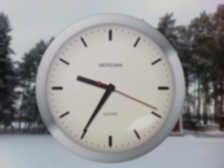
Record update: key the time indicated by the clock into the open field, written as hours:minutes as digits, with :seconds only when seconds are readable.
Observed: 9:35:19
